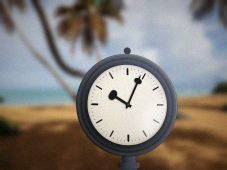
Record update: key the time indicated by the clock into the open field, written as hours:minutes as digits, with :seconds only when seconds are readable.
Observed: 10:04
